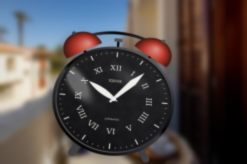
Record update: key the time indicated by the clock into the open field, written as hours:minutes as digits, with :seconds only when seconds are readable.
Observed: 10:07
